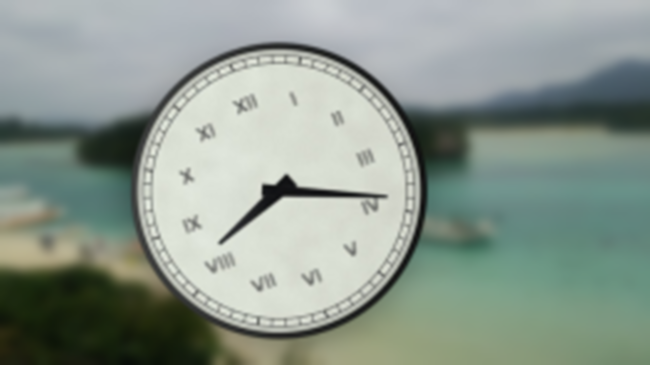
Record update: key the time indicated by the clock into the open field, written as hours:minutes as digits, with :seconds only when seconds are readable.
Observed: 8:19
